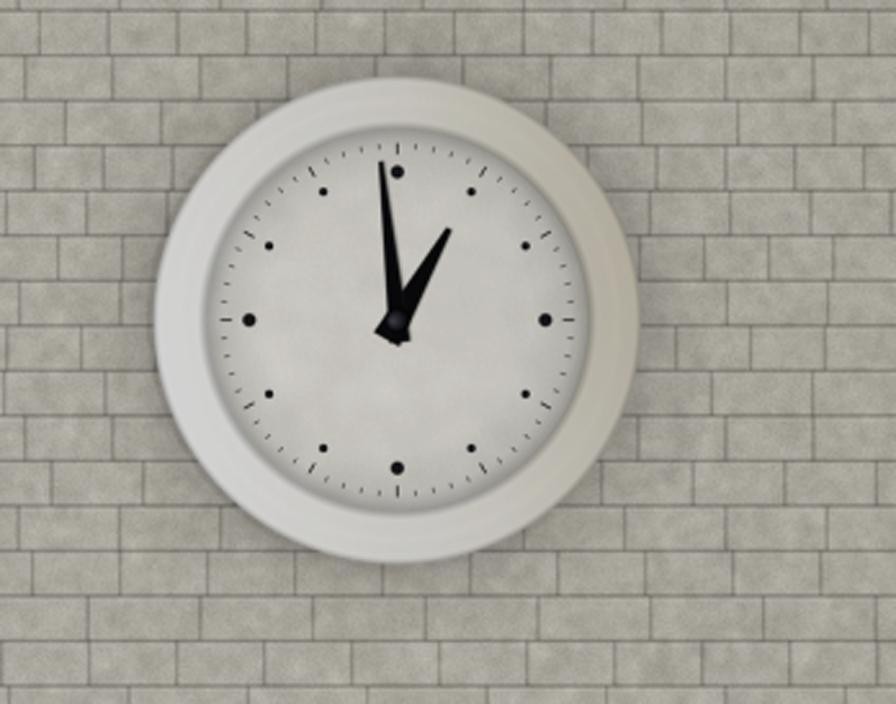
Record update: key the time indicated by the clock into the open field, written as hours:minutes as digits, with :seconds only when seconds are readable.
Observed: 12:59
